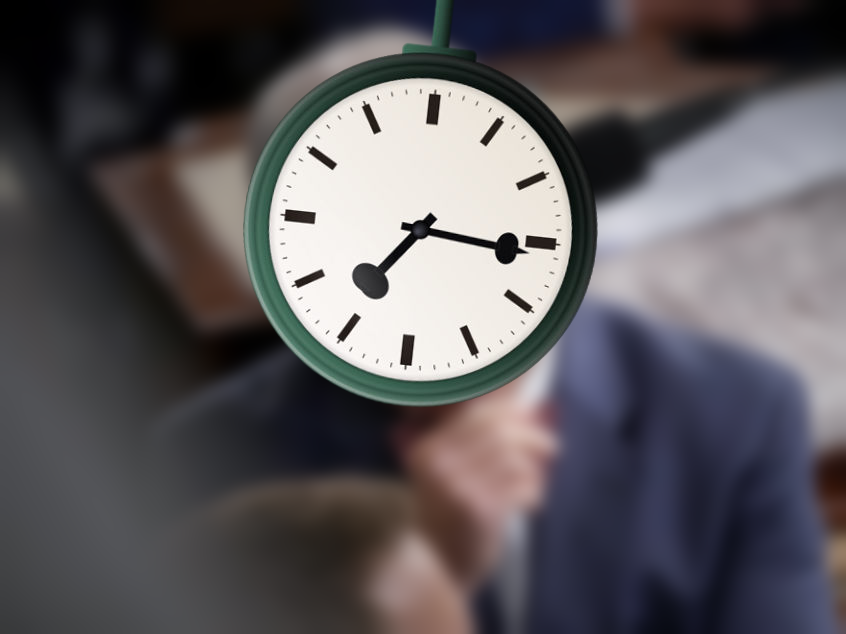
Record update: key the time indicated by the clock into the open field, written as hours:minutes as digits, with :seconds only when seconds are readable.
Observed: 7:16
